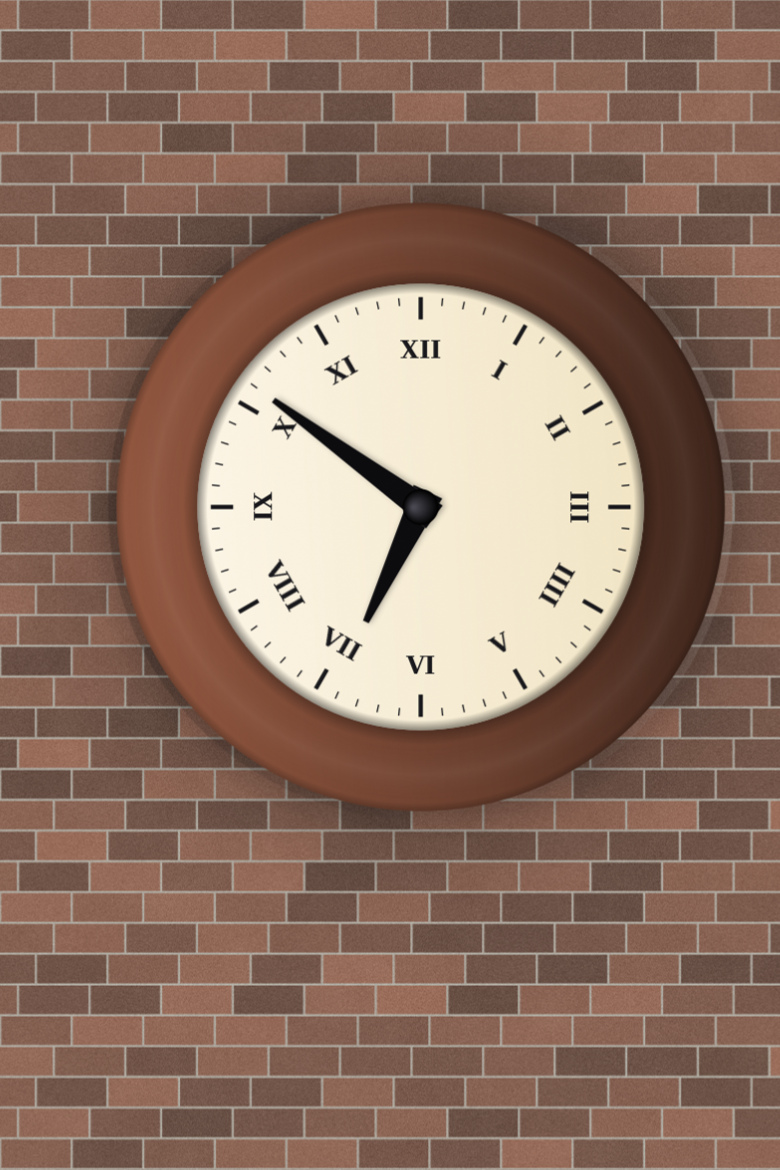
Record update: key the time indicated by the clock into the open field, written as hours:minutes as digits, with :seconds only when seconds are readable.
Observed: 6:51
